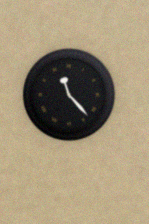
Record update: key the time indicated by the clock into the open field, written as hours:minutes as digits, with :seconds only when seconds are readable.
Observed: 11:23
